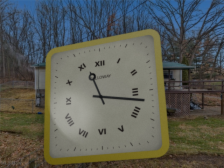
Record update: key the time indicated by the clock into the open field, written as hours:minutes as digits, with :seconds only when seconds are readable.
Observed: 11:17
